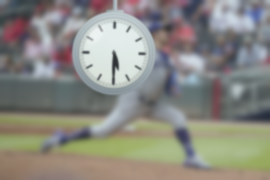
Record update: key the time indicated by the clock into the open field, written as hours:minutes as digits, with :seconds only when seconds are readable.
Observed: 5:30
